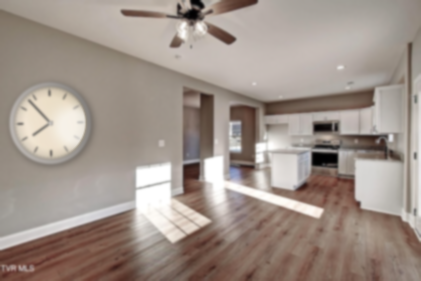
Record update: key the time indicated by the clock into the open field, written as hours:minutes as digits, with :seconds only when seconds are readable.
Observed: 7:53
